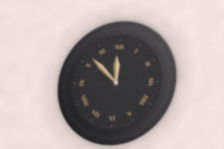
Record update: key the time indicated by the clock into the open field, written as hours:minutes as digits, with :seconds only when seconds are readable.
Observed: 11:52
